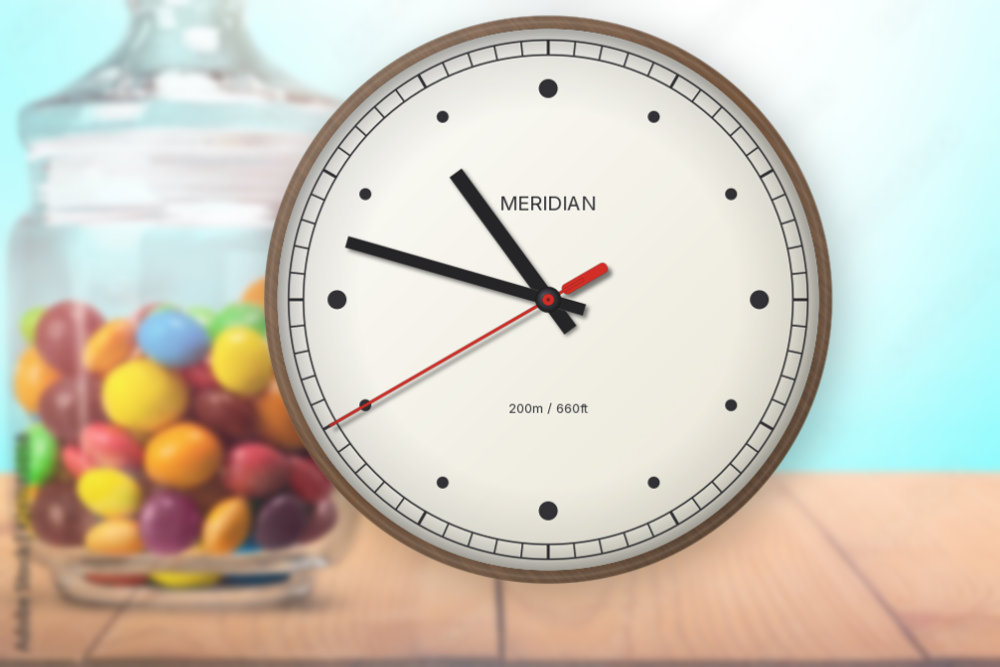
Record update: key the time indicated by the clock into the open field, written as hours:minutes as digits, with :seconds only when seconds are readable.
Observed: 10:47:40
